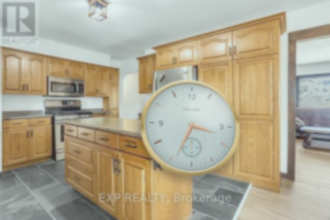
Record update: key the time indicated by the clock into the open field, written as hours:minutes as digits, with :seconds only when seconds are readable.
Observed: 3:34
